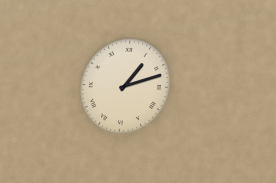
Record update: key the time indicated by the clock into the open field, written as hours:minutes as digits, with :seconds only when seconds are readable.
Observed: 1:12
